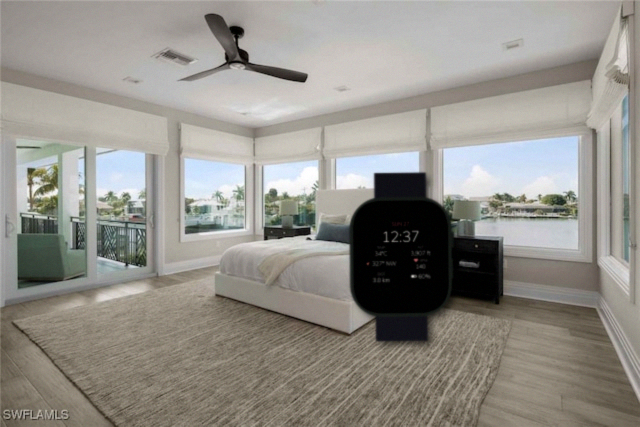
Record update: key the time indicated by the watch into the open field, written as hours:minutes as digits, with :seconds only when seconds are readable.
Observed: 12:37
